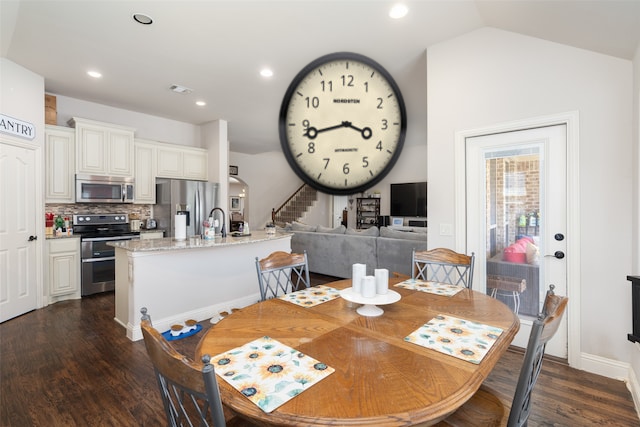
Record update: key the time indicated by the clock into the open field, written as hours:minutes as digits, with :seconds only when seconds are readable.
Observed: 3:43
